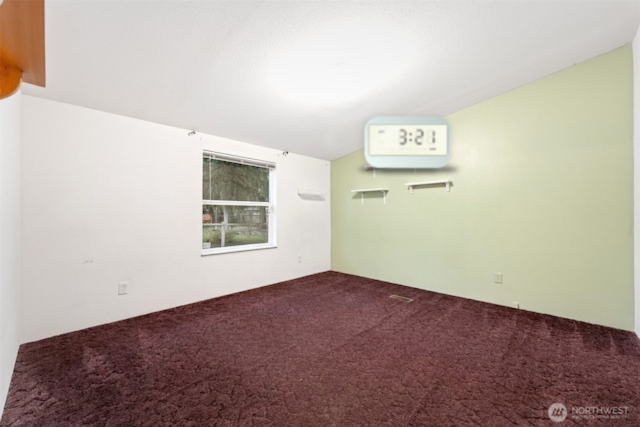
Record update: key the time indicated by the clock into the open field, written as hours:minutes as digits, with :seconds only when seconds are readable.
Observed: 3:21
